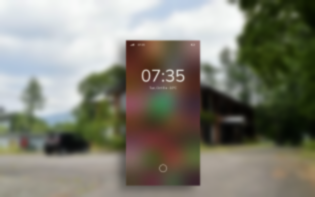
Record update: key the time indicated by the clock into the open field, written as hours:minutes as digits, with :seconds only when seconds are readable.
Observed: 7:35
